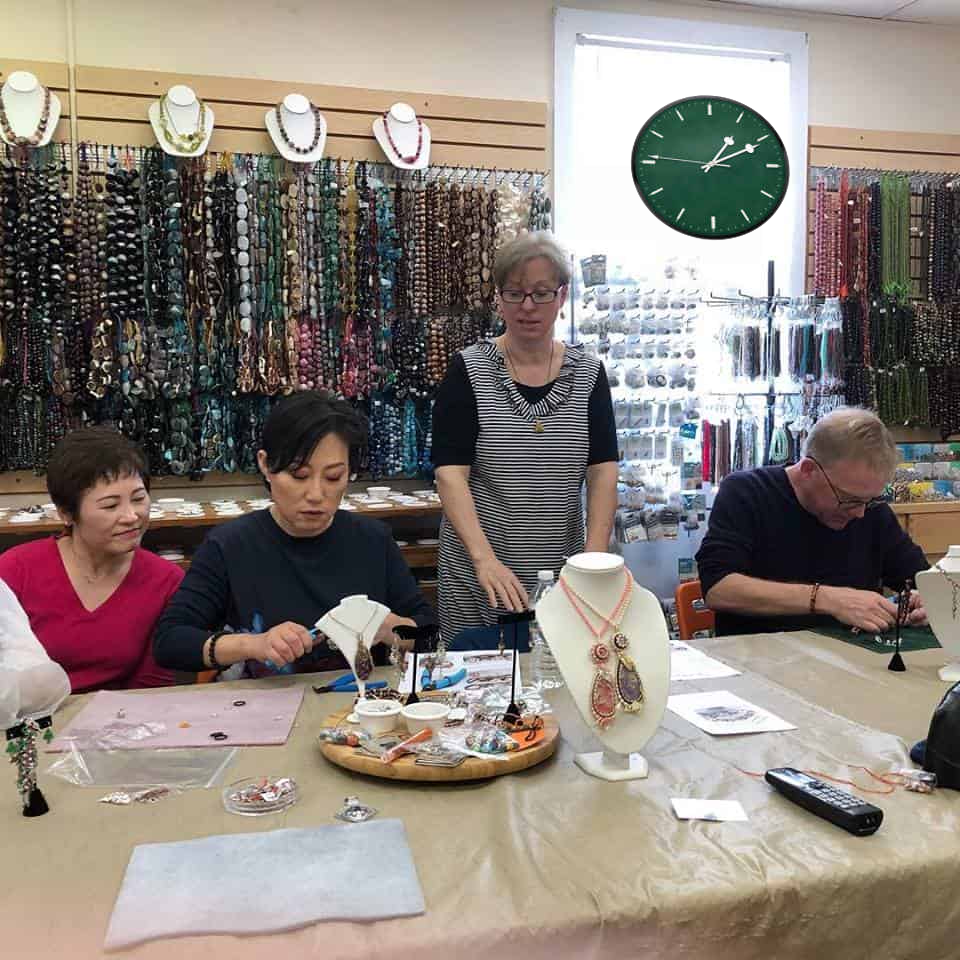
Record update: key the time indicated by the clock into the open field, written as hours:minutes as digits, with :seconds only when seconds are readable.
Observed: 1:10:46
